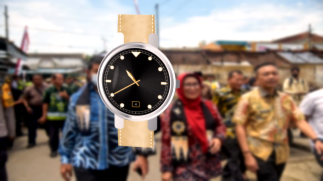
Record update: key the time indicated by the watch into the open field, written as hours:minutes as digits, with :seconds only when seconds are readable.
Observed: 10:40
